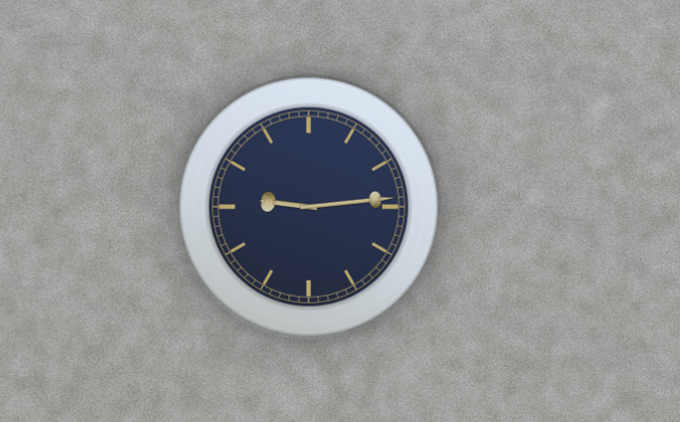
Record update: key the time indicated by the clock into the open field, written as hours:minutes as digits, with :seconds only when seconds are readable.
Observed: 9:14
